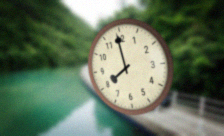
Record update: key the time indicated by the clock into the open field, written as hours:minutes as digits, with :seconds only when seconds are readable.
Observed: 7:59
